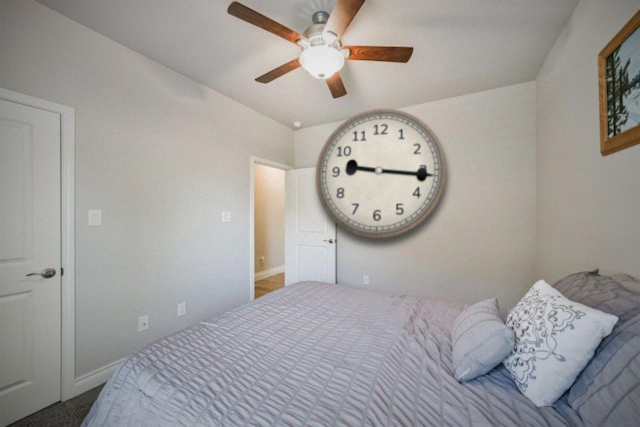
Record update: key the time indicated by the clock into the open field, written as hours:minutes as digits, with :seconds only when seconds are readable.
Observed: 9:16
